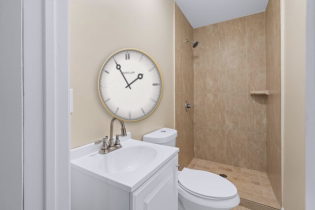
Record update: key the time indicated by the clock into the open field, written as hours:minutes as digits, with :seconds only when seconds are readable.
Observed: 1:55
